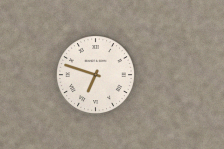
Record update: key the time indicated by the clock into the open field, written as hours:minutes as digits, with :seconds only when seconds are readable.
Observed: 6:48
